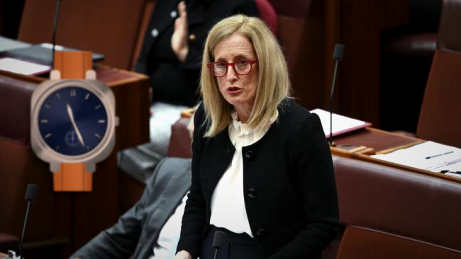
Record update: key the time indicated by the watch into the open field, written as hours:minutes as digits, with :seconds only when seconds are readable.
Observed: 11:26
